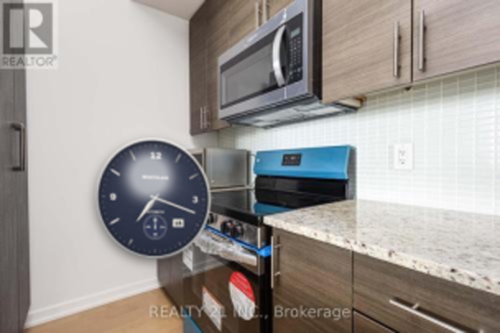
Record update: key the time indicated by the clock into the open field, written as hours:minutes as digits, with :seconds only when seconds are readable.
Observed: 7:18
